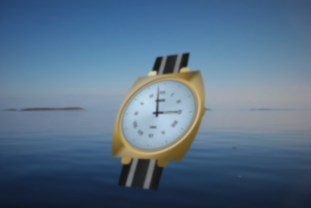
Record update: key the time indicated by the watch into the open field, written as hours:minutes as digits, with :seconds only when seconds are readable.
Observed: 2:58
